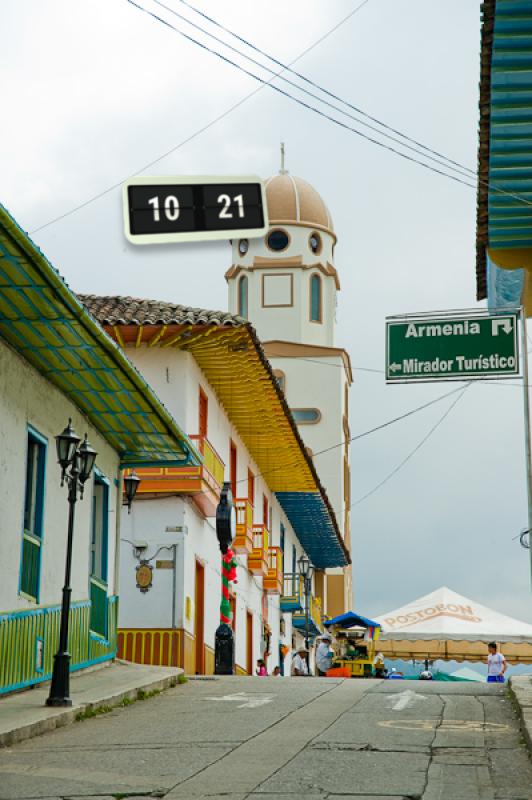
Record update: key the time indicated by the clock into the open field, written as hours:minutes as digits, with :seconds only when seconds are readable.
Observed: 10:21
